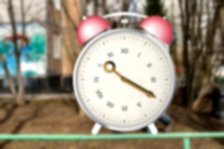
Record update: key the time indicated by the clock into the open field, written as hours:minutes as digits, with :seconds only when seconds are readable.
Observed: 10:20
